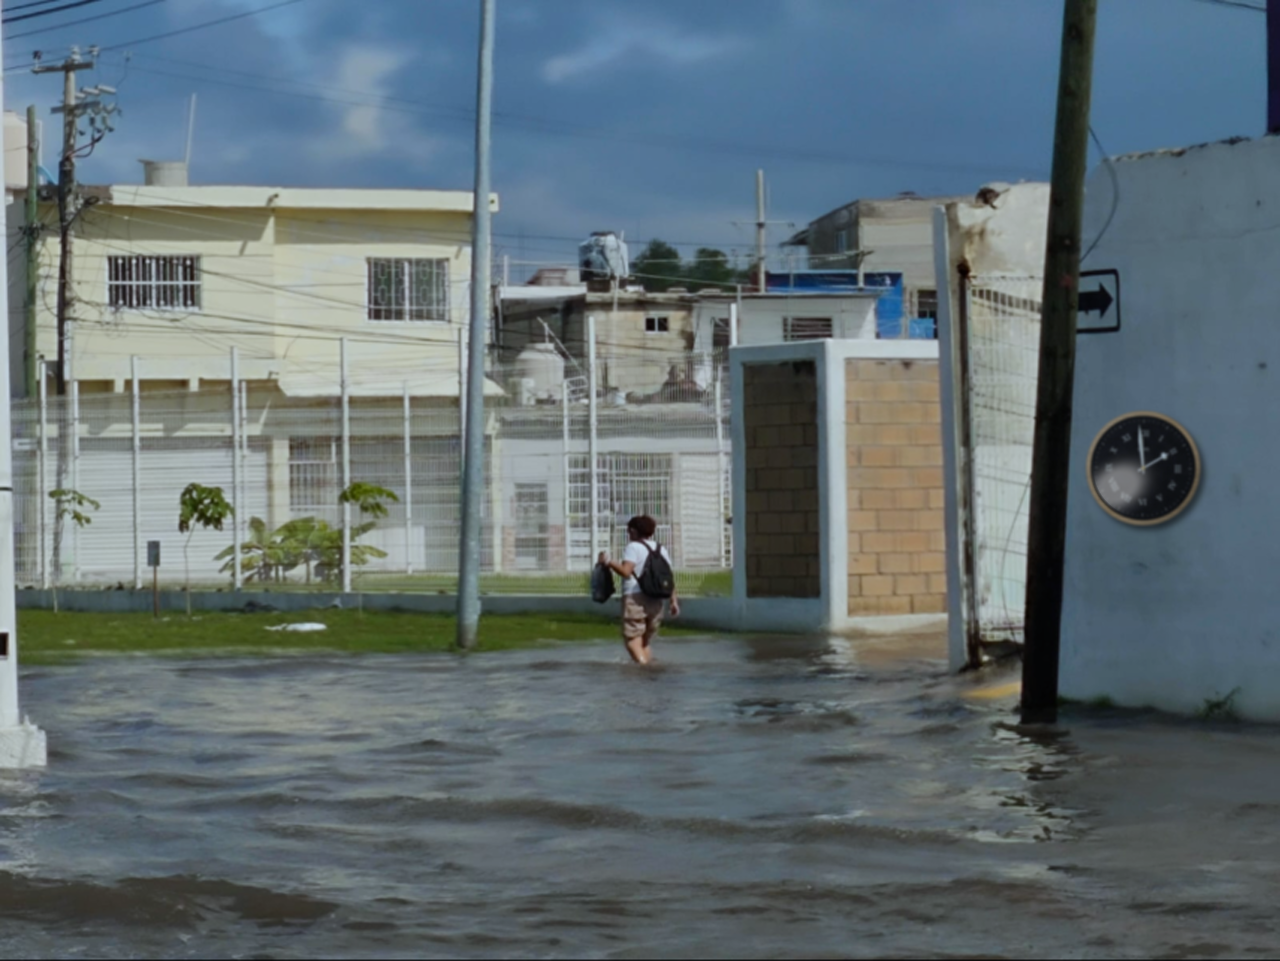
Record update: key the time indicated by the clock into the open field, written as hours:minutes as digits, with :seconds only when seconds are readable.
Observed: 1:59
